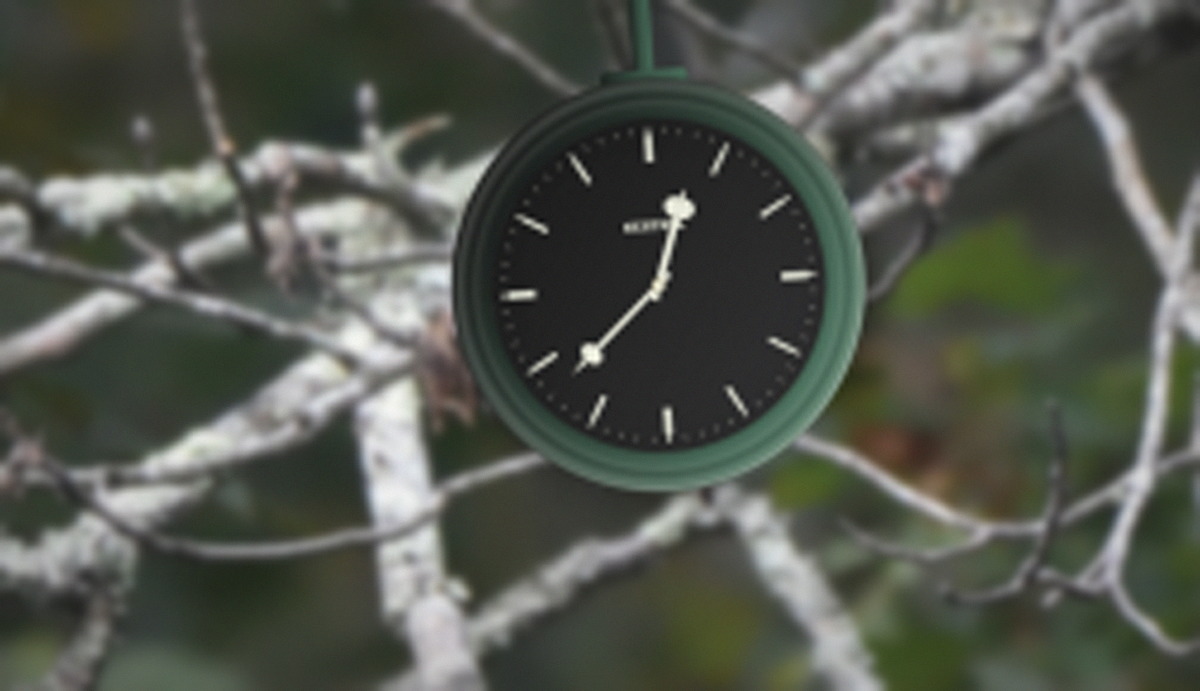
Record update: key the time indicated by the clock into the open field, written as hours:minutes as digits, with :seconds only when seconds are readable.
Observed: 12:38
